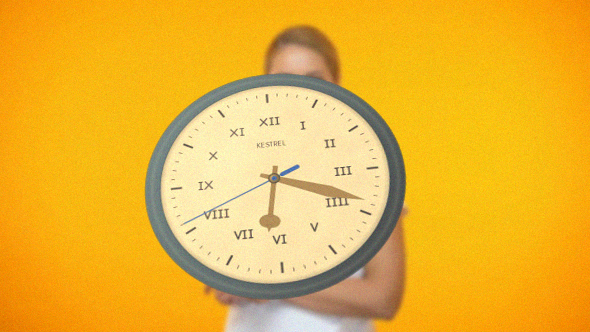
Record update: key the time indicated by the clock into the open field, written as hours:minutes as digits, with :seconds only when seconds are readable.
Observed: 6:18:41
